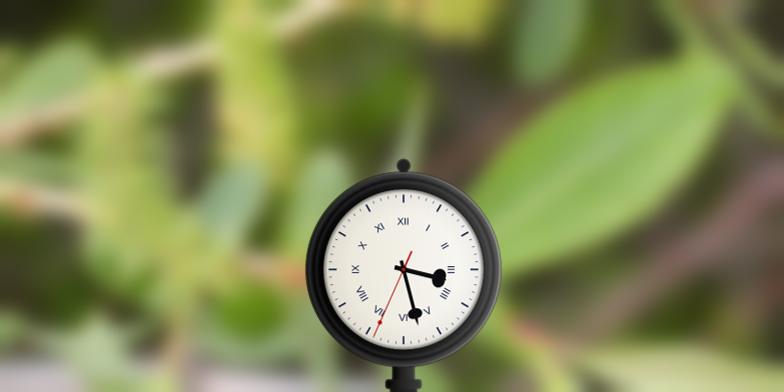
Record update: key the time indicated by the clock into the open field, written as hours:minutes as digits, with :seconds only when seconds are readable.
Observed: 3:27:34
